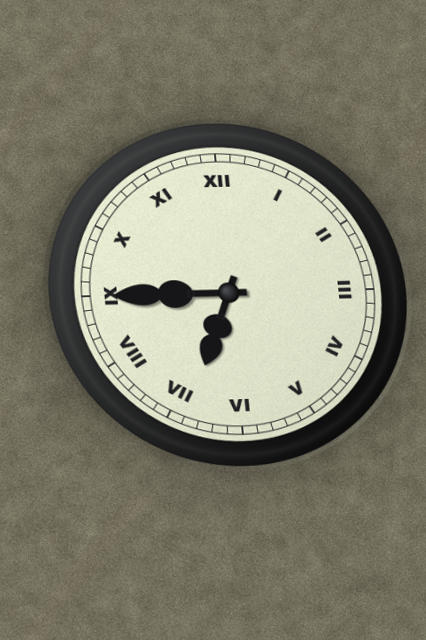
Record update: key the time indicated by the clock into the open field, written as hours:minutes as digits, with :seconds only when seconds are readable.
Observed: 6:45
